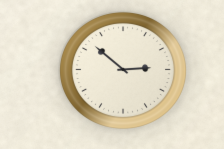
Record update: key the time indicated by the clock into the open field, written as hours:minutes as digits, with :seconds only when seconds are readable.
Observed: 2:52
